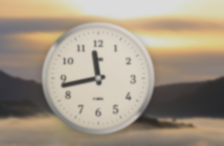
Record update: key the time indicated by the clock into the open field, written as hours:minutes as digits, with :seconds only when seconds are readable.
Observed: 11:43
